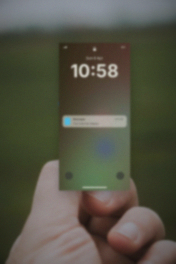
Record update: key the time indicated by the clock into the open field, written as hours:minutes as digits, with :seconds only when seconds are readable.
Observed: 10:58
